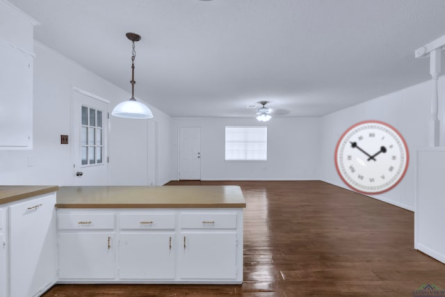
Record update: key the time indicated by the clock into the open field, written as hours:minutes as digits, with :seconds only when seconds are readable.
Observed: 1:51
